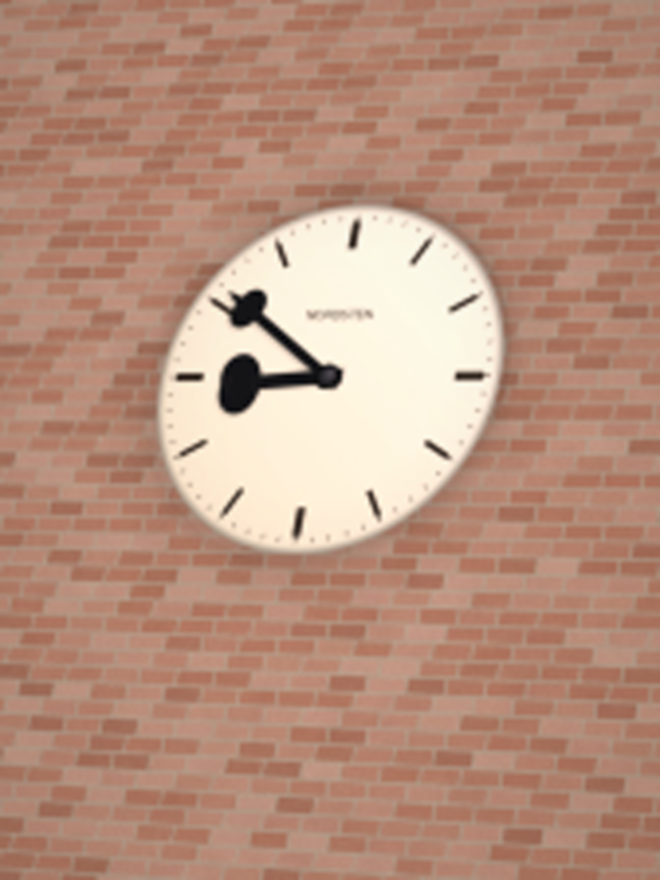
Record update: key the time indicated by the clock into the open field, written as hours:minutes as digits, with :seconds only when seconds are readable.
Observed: 8:51
